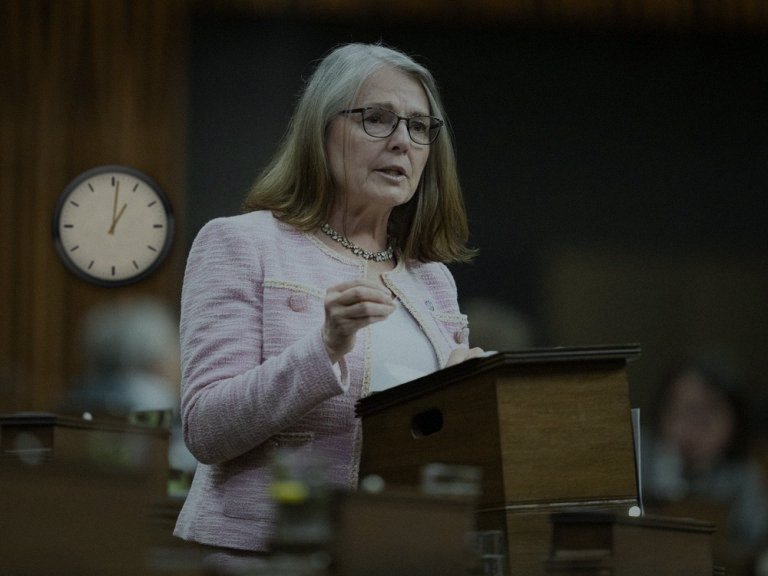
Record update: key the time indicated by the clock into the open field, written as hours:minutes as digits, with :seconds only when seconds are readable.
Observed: 1:01
